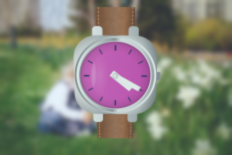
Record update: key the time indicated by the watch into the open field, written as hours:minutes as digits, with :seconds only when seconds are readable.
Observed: 4:20
